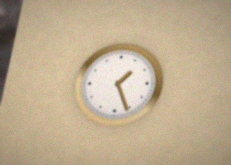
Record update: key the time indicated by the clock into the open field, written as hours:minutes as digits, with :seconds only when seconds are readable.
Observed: 1:26
